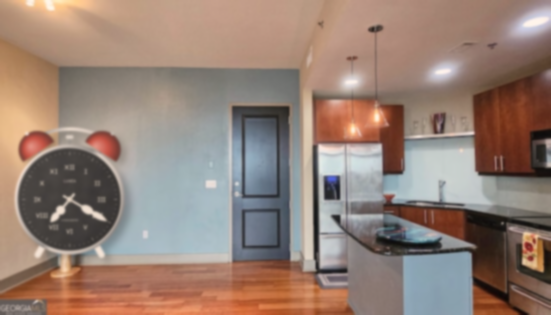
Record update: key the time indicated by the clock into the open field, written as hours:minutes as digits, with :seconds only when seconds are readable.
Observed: 7:20
